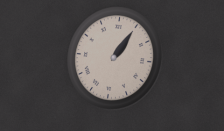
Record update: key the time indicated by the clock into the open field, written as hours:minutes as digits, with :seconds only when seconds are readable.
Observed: 1:05
